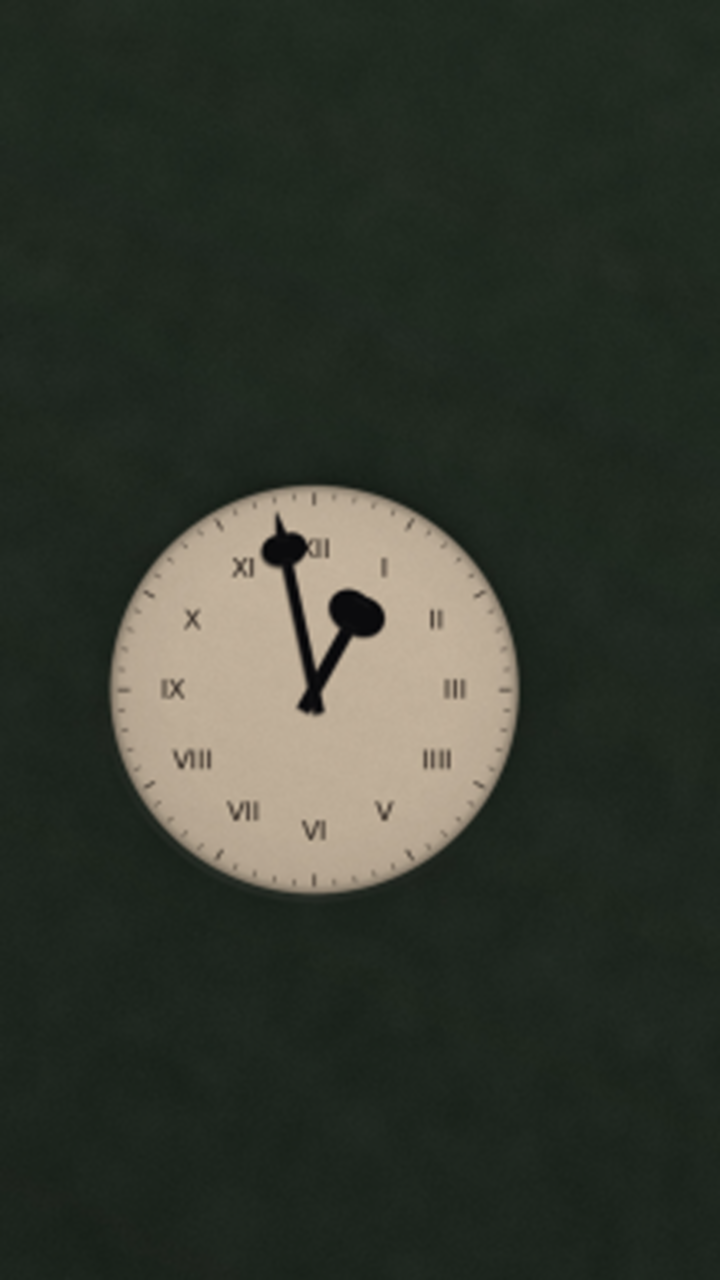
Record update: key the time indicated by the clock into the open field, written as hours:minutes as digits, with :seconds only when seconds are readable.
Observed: 12:58
